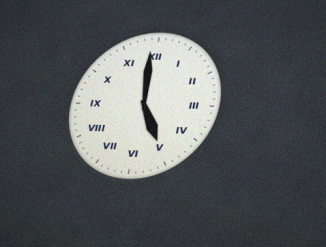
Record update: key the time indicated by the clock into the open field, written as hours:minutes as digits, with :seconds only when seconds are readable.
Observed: 4:59
